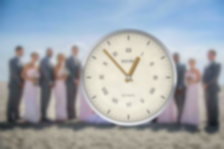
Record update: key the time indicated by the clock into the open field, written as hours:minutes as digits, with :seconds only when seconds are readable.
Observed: 12:53
